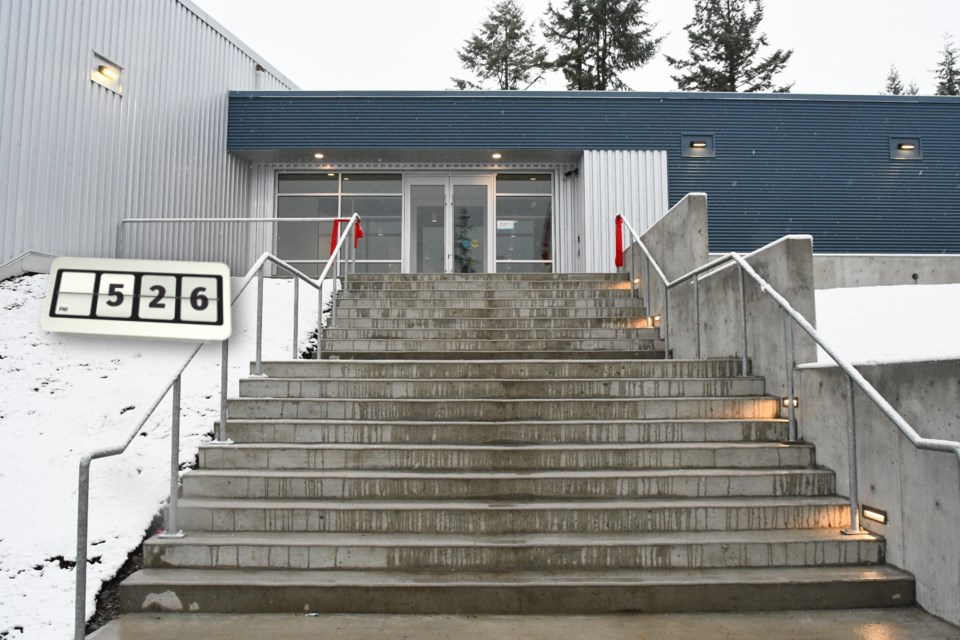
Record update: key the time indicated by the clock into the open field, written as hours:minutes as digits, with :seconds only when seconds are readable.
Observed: 5:26
